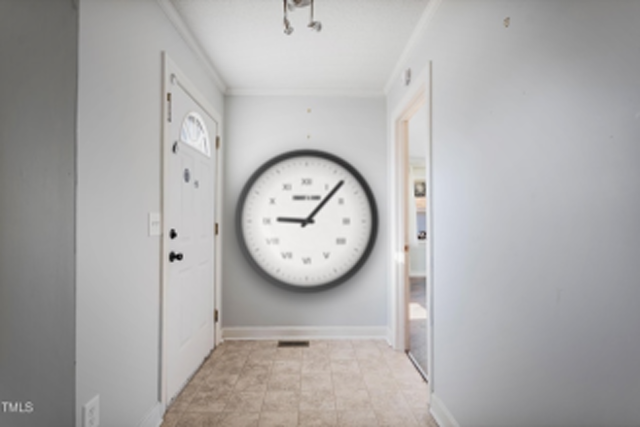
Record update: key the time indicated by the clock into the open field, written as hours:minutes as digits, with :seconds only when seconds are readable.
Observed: 9:07
